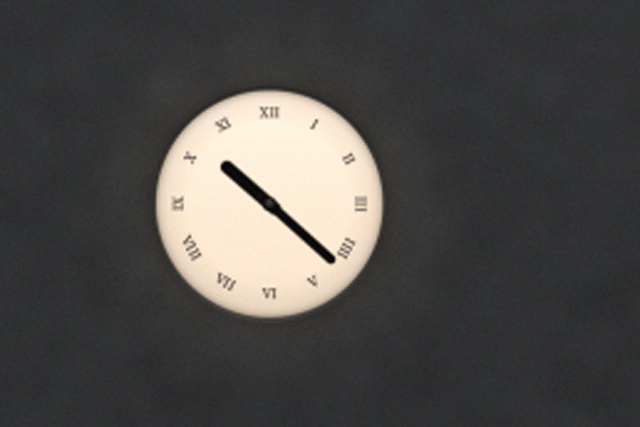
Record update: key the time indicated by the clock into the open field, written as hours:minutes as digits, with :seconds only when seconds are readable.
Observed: 10:22
